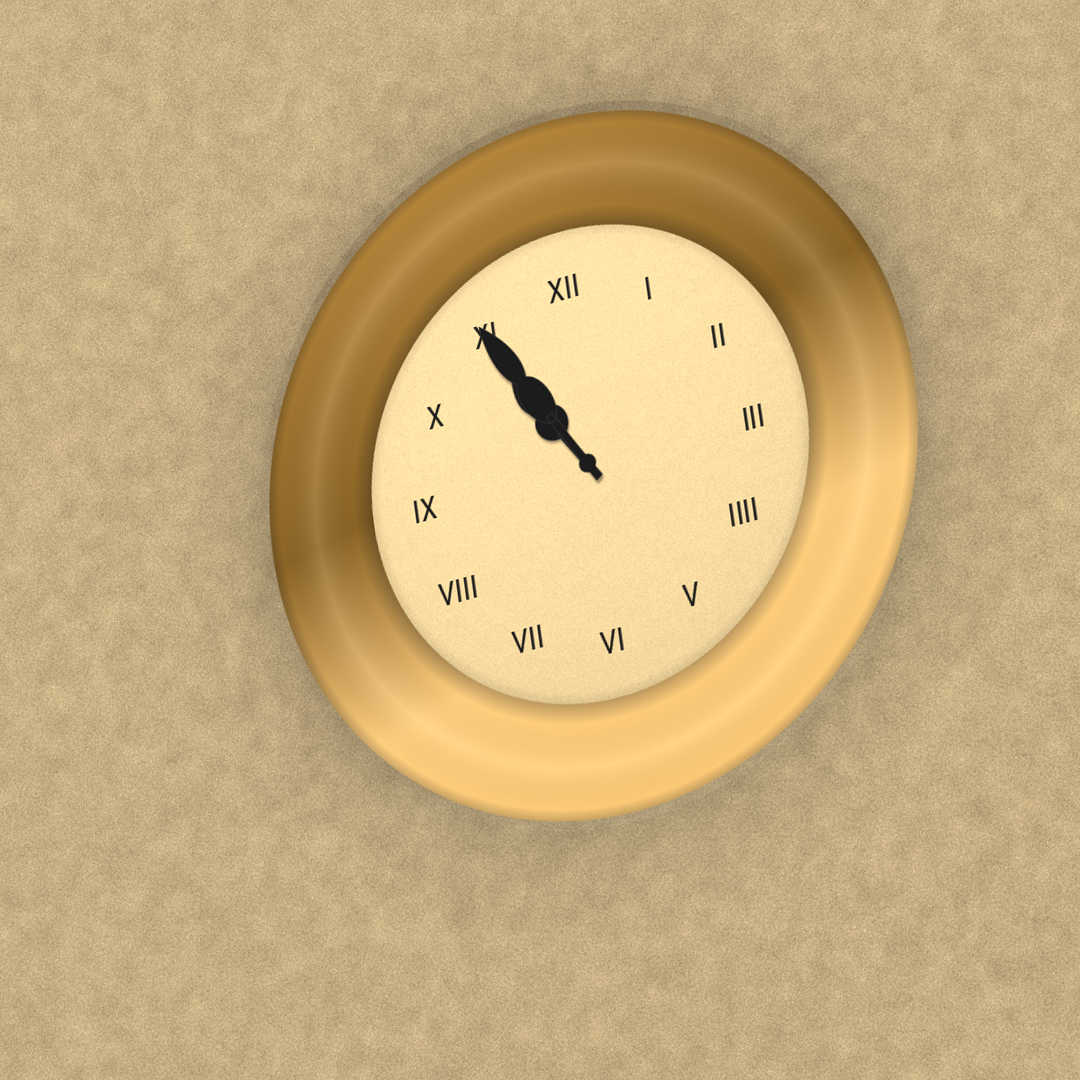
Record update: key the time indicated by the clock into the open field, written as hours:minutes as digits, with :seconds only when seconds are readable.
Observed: 10:55
